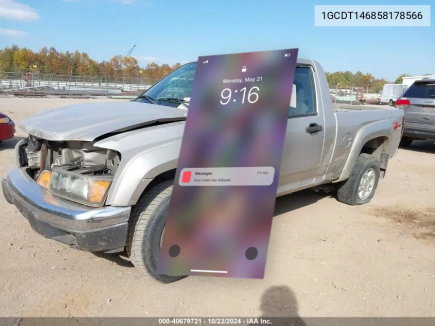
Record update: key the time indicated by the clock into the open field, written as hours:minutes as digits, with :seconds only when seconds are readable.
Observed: 9:16
